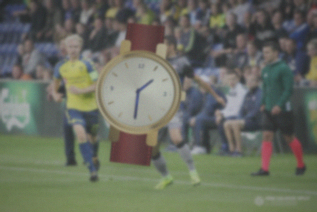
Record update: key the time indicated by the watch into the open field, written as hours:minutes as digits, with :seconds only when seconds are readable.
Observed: 1:30
